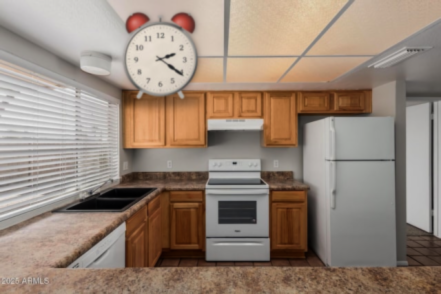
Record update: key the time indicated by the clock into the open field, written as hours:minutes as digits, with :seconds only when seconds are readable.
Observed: 2:21
